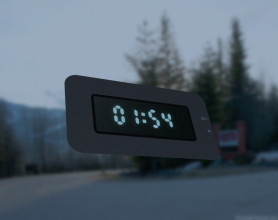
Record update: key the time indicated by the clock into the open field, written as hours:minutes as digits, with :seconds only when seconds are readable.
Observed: 1:54
